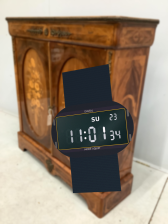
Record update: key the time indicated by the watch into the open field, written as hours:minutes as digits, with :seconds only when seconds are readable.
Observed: 11:01:34
